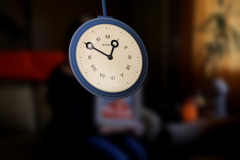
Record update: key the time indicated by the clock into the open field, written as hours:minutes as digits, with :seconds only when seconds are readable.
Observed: 12:50
